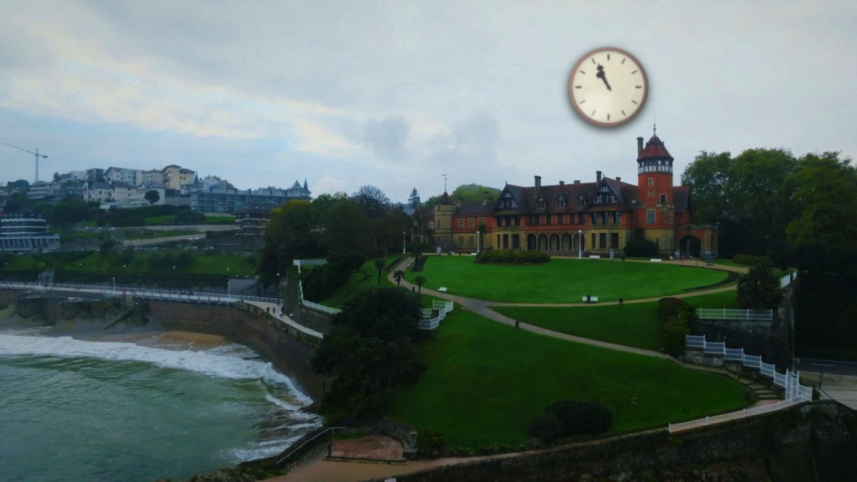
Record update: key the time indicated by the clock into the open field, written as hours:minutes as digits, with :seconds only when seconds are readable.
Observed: 10:56
